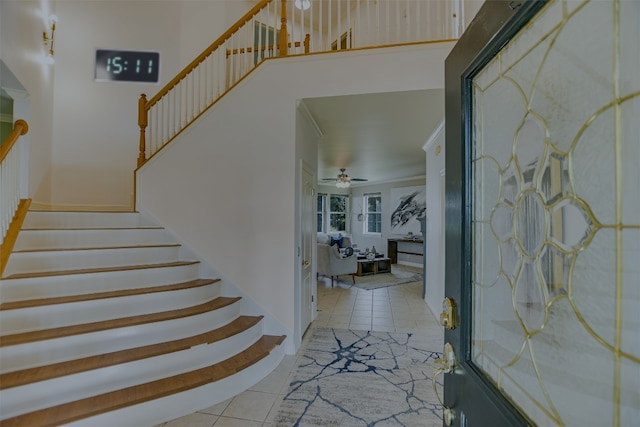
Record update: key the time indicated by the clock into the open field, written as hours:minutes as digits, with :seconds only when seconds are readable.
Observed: 15:11
